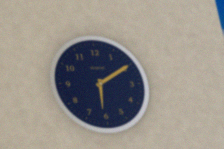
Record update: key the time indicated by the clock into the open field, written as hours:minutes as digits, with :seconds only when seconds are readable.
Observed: 6:10
